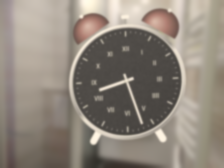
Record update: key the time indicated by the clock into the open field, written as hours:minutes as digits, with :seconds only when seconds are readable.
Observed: 8:27
